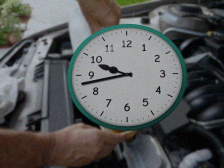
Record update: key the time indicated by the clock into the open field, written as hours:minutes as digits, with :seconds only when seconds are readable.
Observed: 9:43
